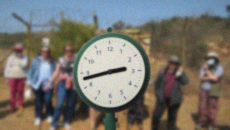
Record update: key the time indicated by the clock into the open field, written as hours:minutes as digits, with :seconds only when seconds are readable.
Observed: 2:43
